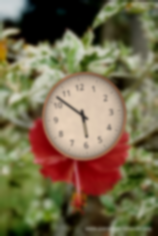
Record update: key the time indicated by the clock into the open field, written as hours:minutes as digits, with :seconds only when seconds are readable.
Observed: 5:52
